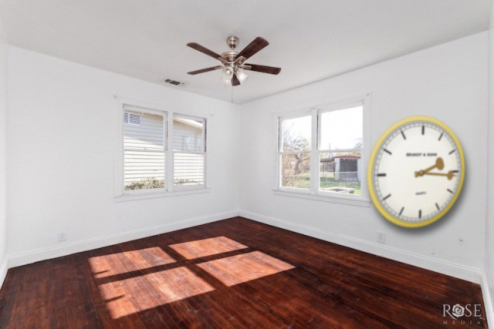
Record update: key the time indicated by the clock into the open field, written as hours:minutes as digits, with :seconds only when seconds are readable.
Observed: 2:16
